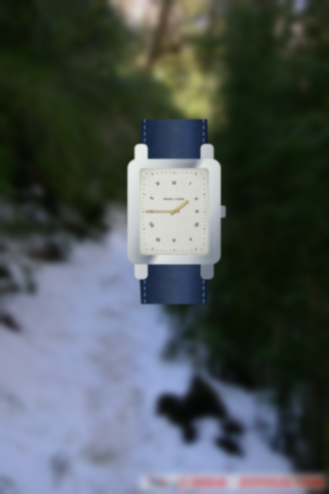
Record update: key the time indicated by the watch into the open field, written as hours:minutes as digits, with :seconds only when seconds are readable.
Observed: 1:45
